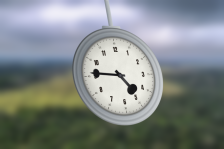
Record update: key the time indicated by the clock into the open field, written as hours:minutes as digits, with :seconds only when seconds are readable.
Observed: 4:46
